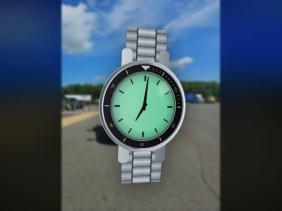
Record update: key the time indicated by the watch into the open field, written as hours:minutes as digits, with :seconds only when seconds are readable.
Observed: 7:01
